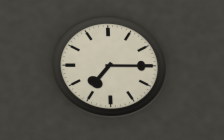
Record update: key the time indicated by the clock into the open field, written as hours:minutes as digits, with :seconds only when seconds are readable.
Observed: 7:15
